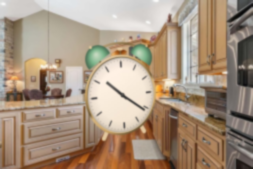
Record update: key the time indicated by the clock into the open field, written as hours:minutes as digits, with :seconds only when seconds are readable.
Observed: 10:21
